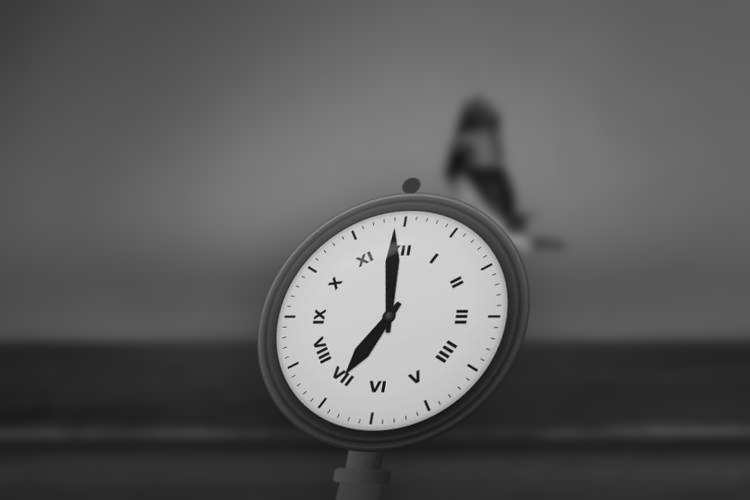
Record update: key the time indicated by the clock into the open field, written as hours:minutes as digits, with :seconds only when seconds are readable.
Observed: 6:59
